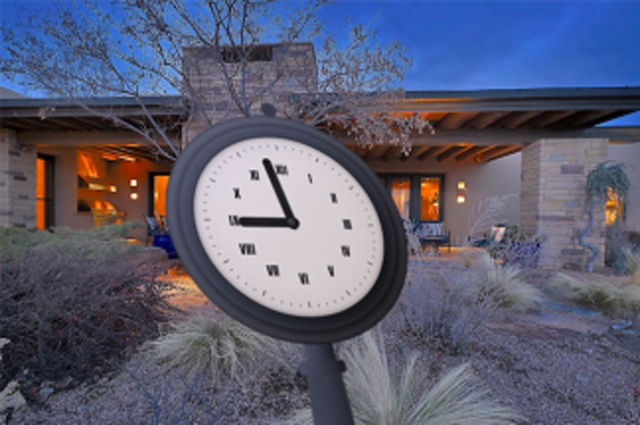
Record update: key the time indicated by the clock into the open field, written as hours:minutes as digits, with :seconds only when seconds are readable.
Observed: 8:58
